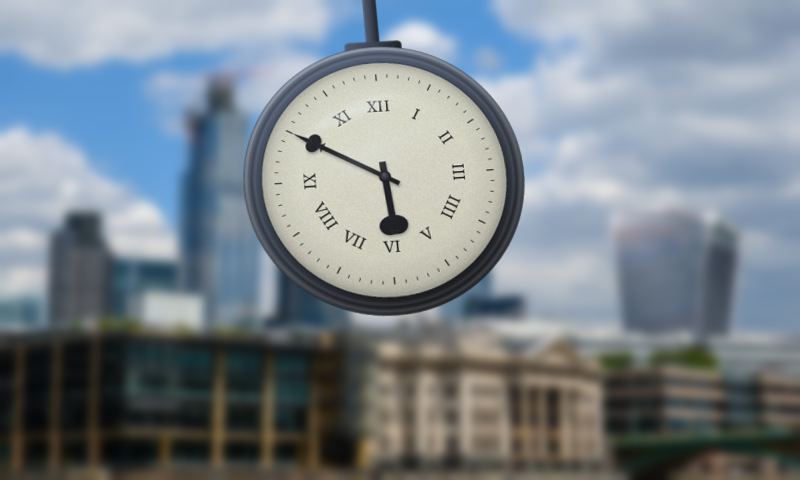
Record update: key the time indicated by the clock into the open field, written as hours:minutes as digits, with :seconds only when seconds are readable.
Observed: 5:50
